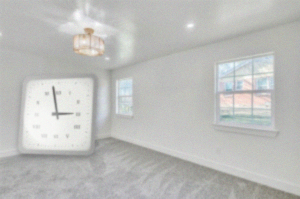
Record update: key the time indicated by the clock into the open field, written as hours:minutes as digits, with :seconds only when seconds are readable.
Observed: 2:58
